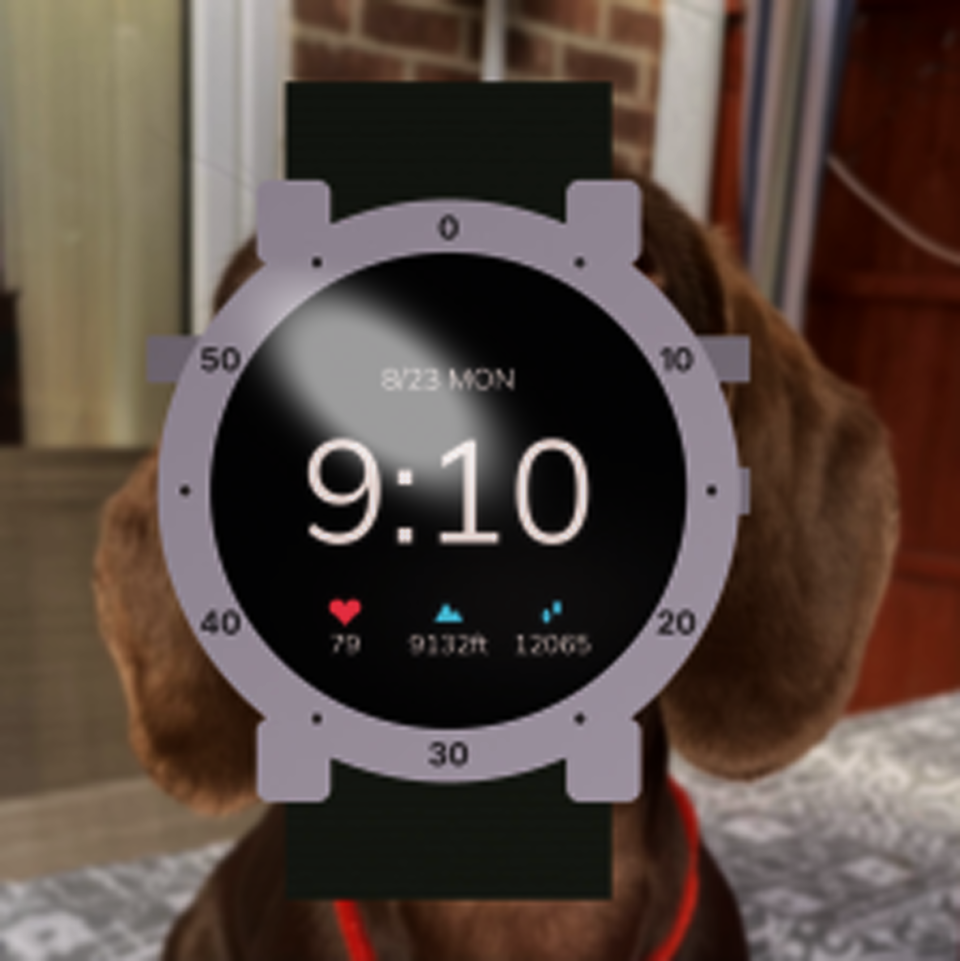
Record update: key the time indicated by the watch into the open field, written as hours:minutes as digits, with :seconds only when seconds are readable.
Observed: 9:10
